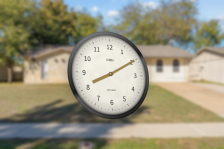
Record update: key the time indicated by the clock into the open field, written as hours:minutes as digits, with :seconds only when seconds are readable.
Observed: 8:10
